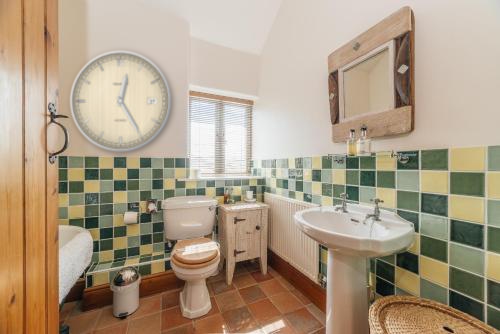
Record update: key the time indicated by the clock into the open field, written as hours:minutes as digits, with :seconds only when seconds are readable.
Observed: 12:25
